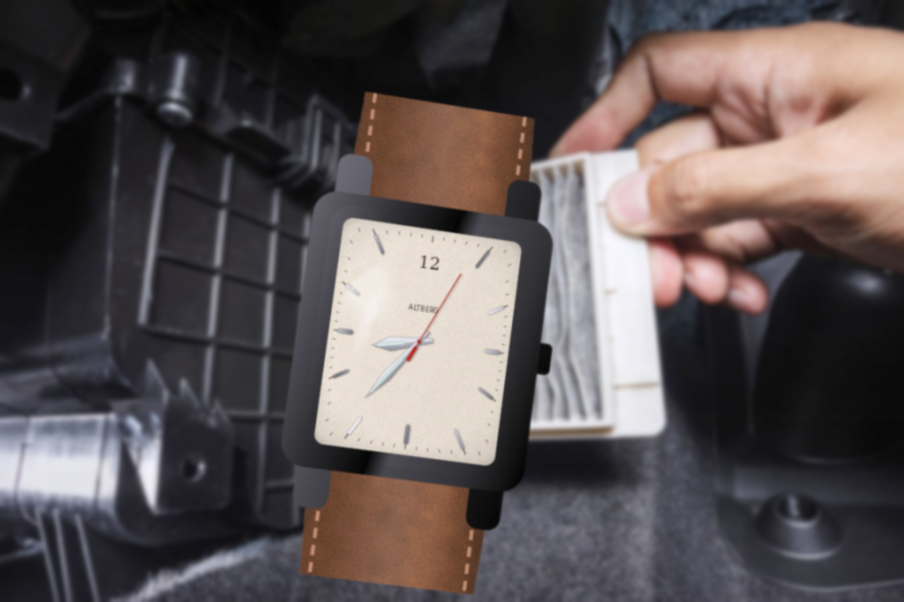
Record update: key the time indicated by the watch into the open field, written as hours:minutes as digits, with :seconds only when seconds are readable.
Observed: 8:36:04
